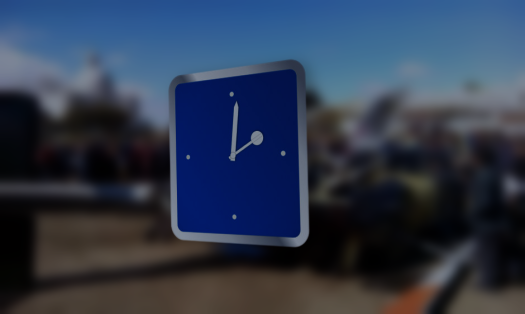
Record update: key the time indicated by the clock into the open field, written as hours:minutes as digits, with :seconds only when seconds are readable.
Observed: 2:01
